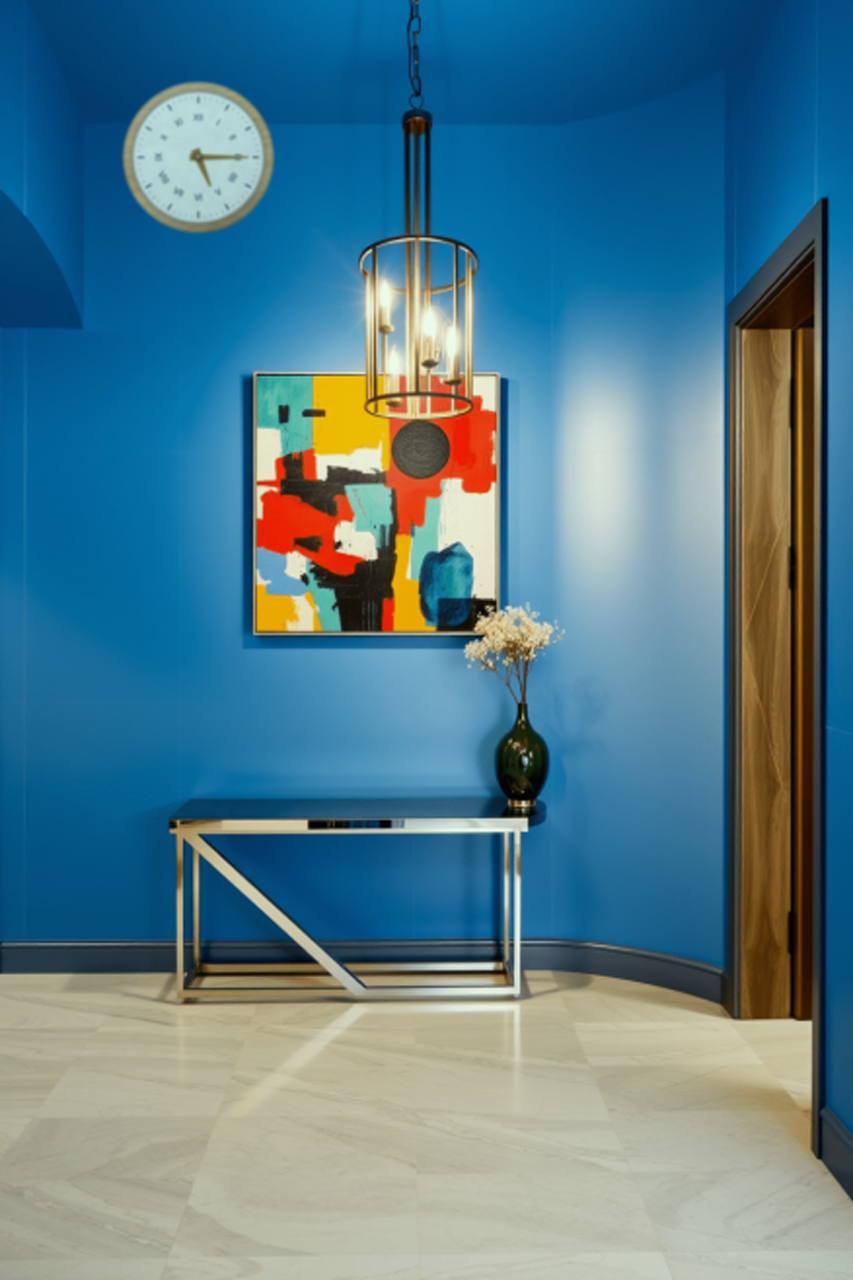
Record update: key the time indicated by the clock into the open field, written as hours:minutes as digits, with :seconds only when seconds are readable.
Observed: 5:15
